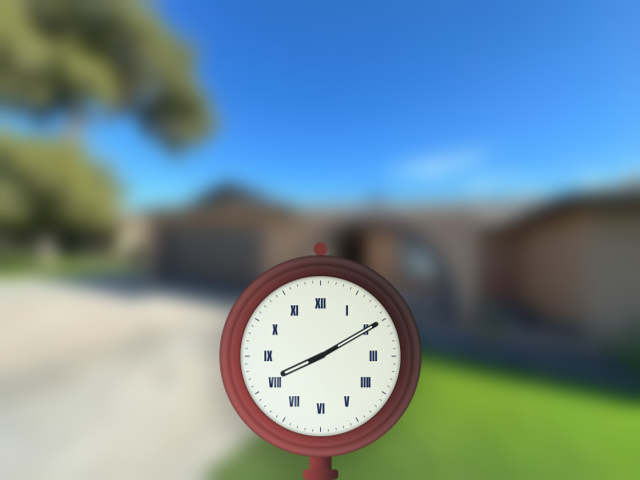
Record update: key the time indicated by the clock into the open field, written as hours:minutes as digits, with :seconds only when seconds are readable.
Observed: 8:10
